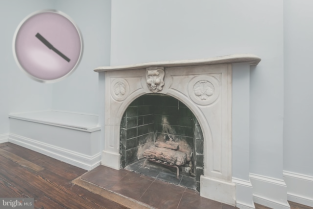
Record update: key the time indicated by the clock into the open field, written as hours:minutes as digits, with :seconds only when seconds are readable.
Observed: 10:21
